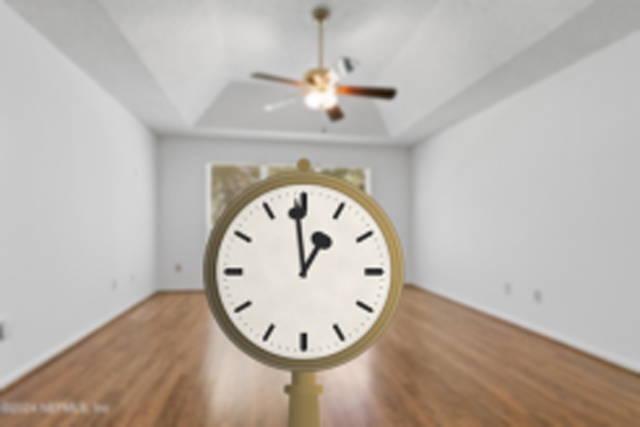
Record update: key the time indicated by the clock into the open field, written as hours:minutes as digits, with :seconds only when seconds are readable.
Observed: 12:59
